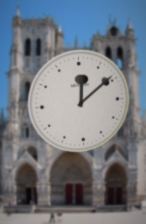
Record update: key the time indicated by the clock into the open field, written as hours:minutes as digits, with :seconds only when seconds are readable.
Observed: 12:09
